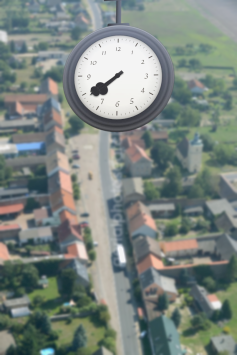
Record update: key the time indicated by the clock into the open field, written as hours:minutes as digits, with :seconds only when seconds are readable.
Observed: 7:39
